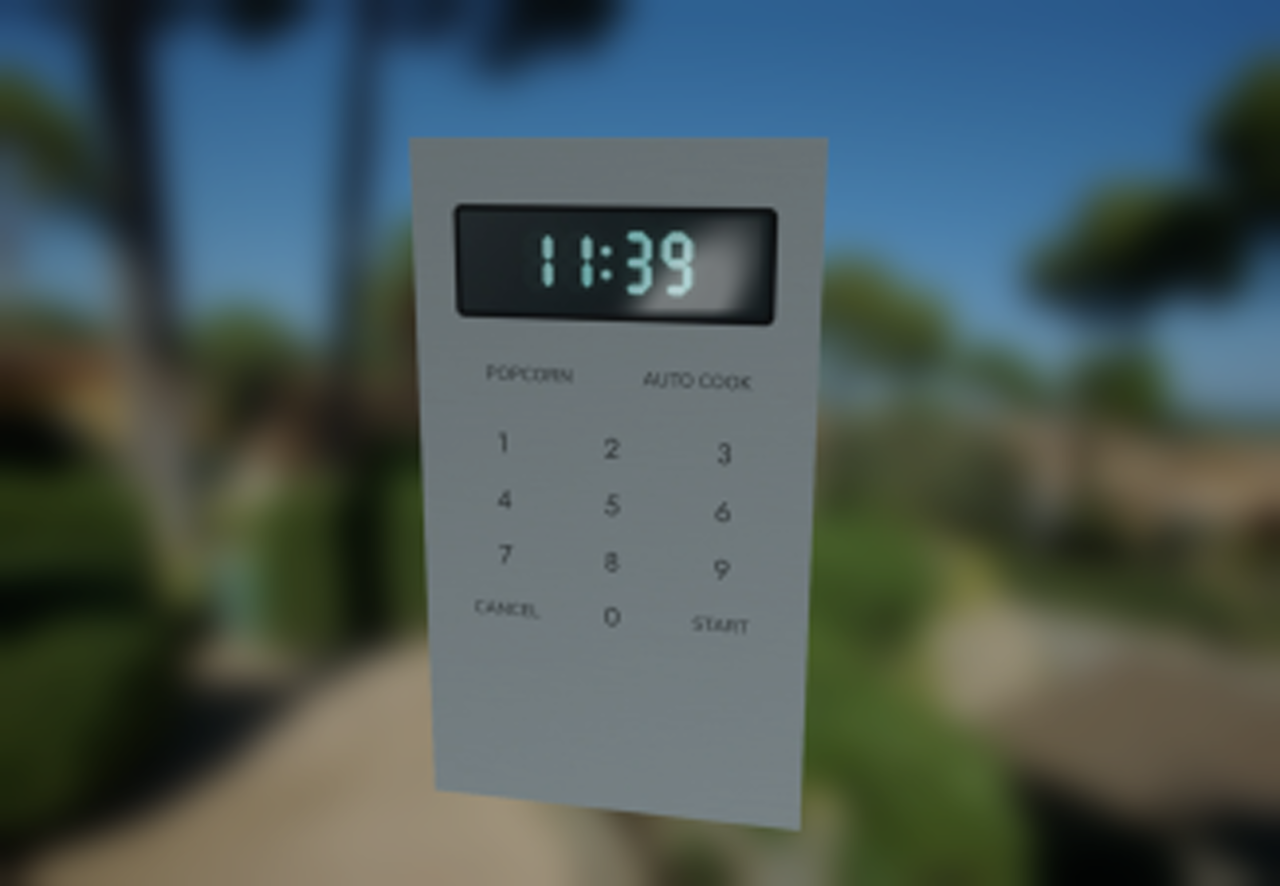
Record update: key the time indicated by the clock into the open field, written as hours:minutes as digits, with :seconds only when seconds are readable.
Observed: 11:39
